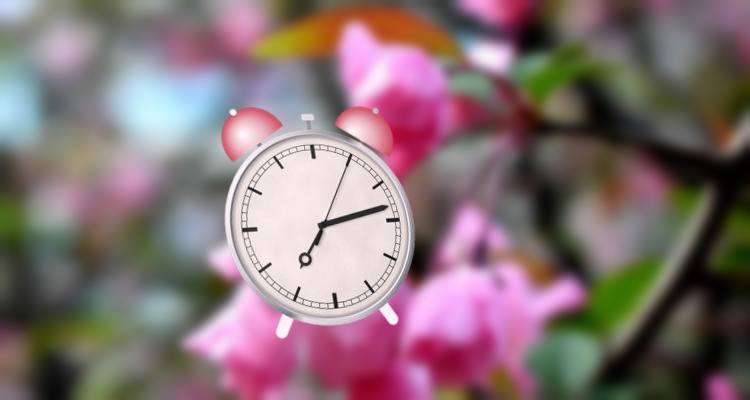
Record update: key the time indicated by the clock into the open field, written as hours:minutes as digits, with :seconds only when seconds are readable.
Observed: 7:13:05
